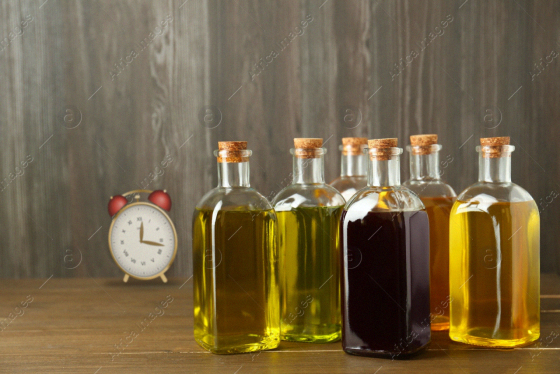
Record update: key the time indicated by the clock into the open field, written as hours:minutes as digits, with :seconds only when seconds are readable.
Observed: 12:17
